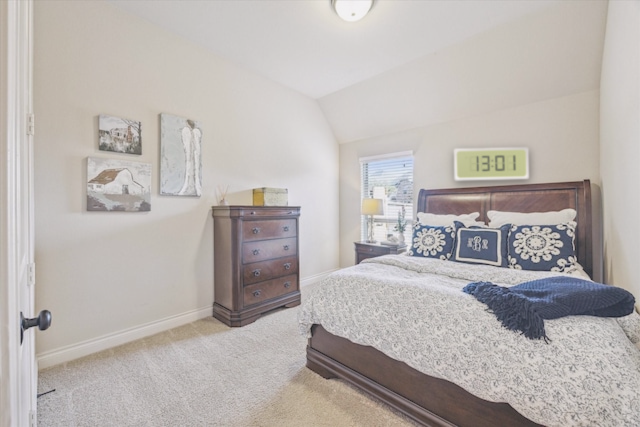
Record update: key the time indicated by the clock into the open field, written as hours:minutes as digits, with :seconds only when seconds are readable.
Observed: 13:01
